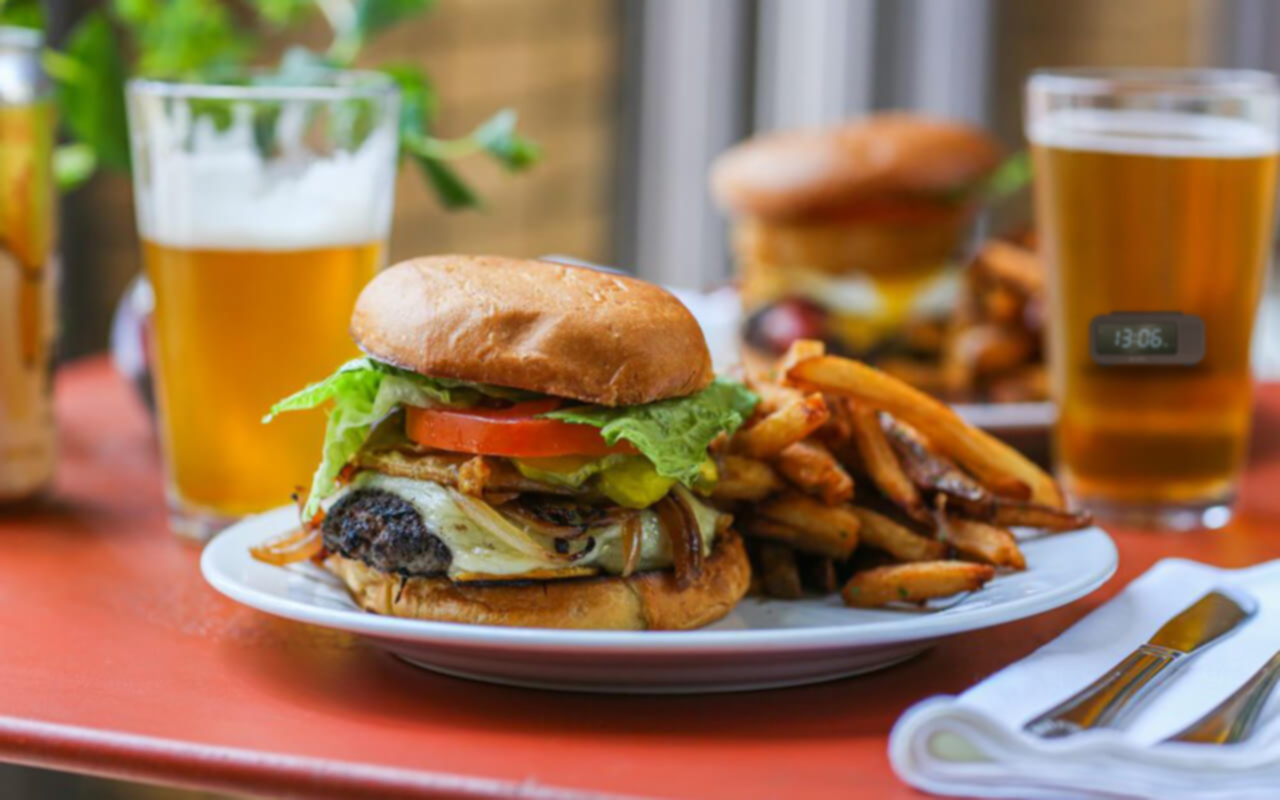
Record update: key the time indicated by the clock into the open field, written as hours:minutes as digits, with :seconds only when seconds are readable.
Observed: 13:06
